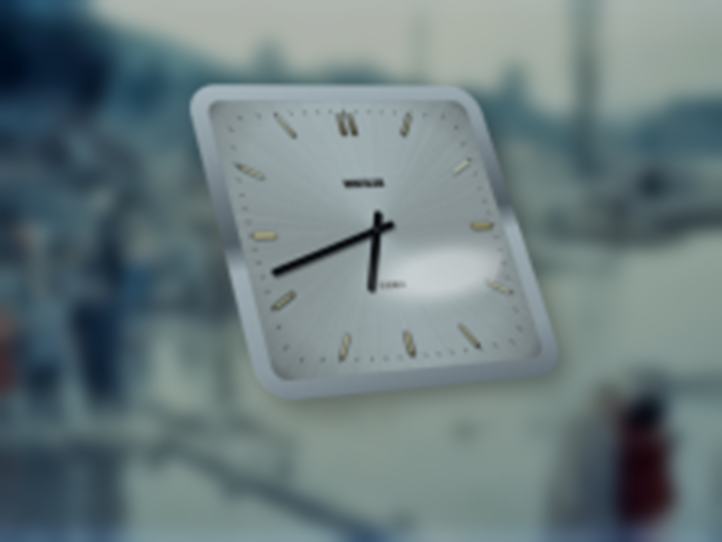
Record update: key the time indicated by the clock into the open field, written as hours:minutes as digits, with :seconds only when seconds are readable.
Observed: 6:42
